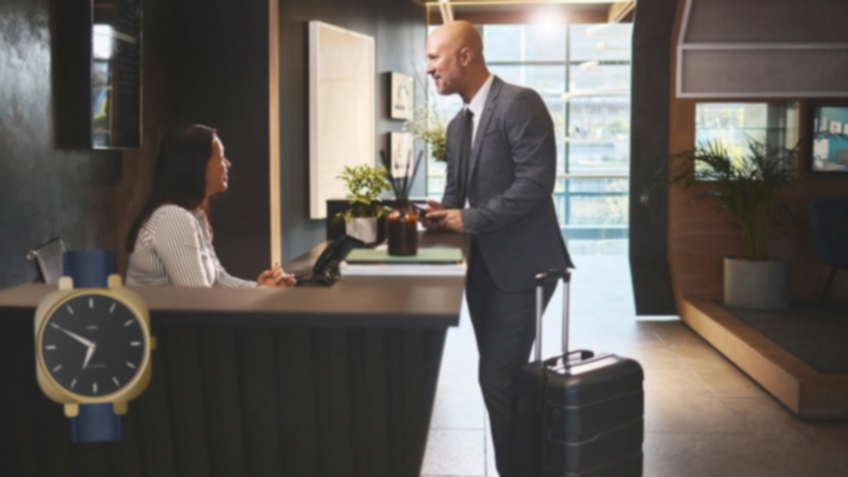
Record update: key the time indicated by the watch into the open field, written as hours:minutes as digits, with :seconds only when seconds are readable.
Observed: 6:50
